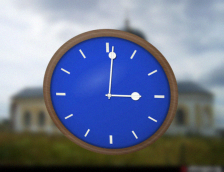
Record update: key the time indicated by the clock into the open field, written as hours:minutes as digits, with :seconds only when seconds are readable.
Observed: 3:01
